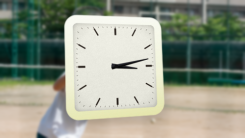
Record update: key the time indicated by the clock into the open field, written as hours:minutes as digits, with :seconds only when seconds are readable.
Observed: 3:13
